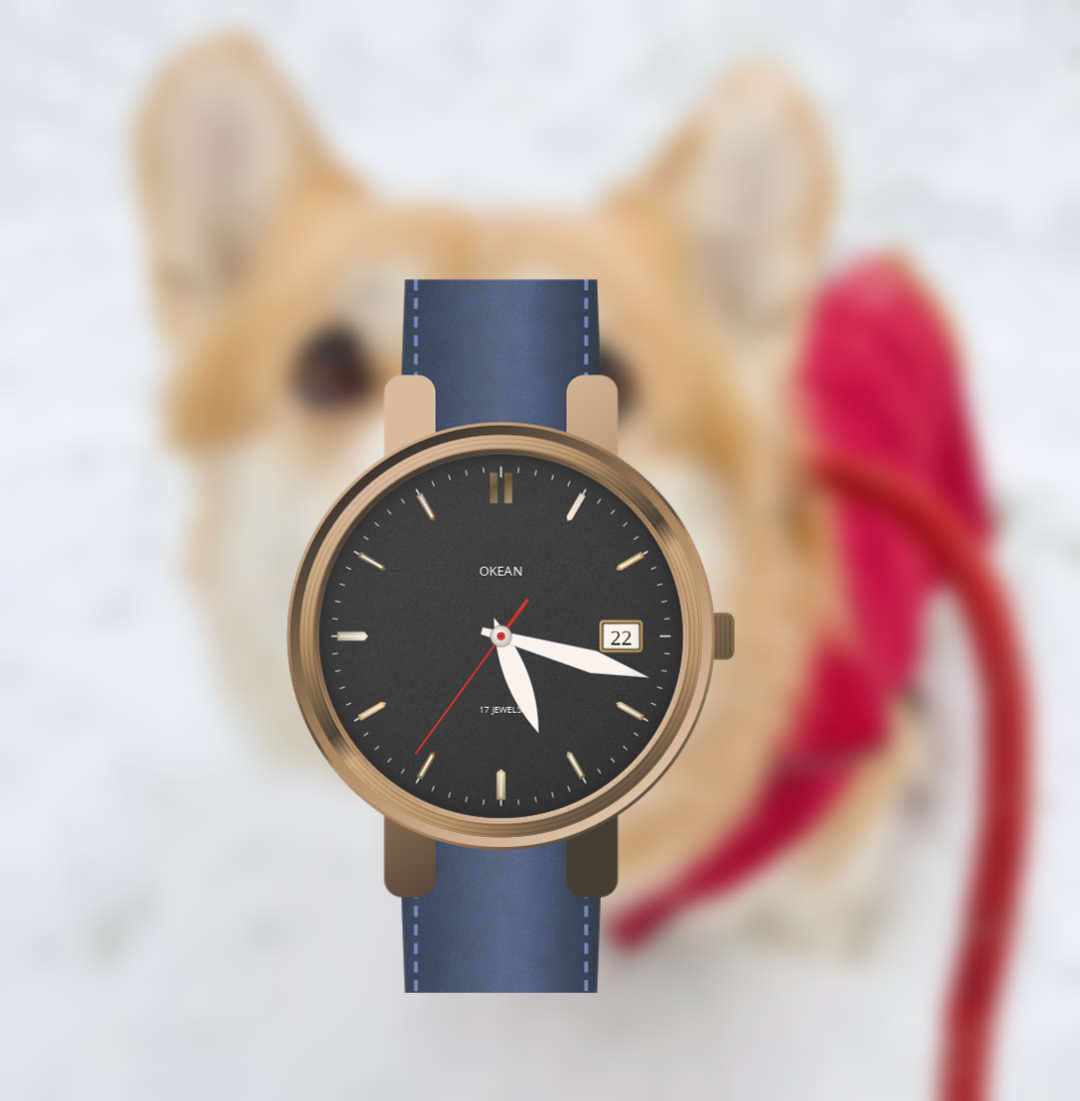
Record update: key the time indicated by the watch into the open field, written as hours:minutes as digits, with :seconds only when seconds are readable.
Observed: 5:17:36
